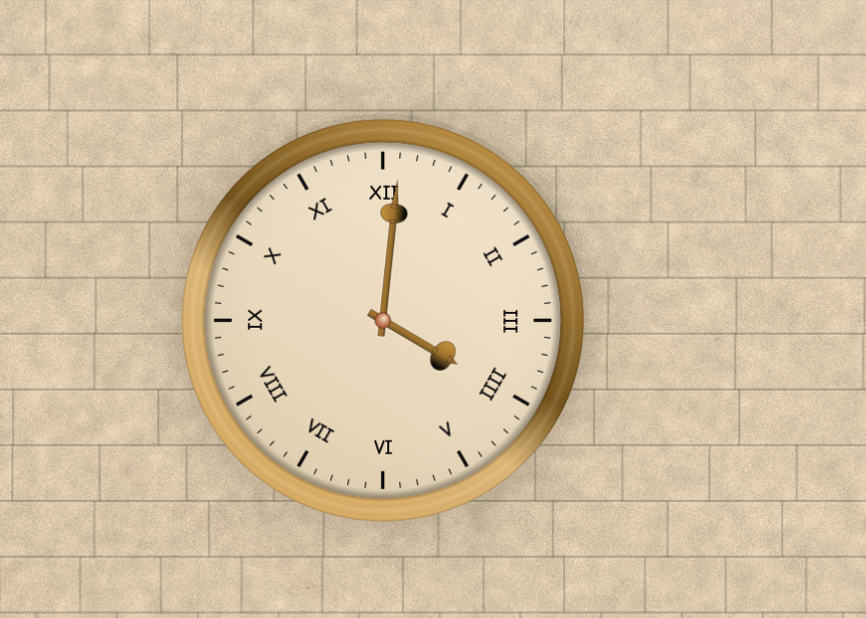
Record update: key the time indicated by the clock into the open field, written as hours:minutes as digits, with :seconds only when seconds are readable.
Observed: 4:01
